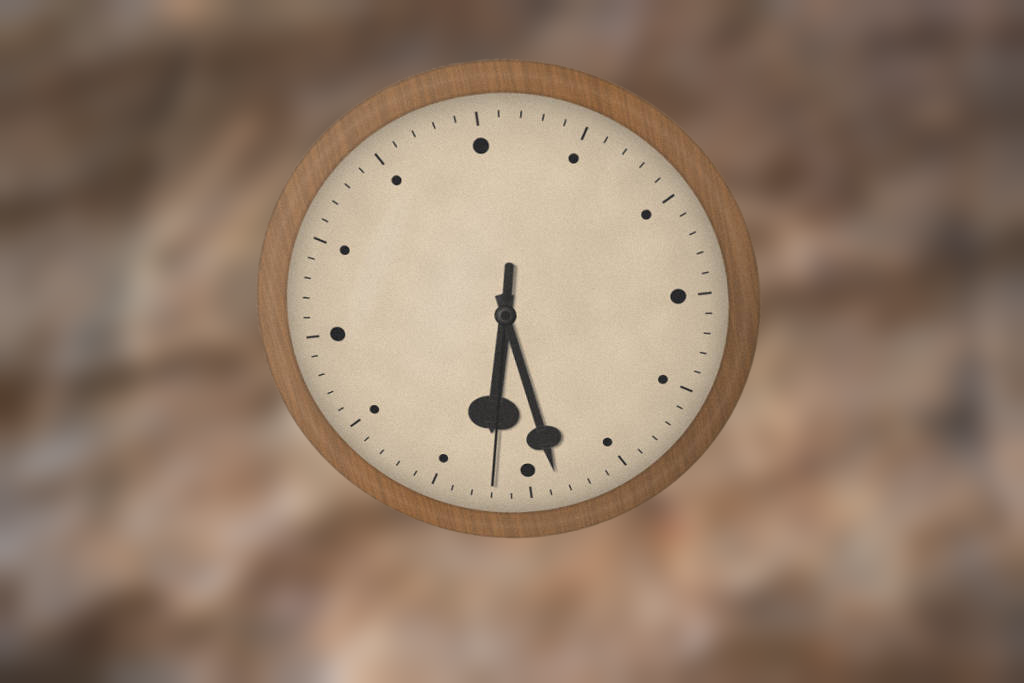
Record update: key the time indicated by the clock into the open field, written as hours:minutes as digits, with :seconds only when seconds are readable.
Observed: 6:28:32
